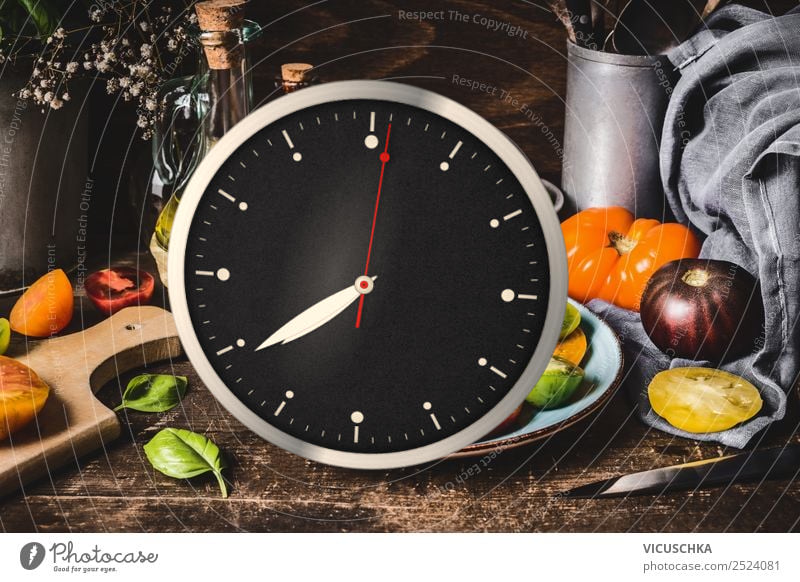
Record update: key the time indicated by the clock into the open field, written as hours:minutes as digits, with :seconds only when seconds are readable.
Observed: 7:39:01
